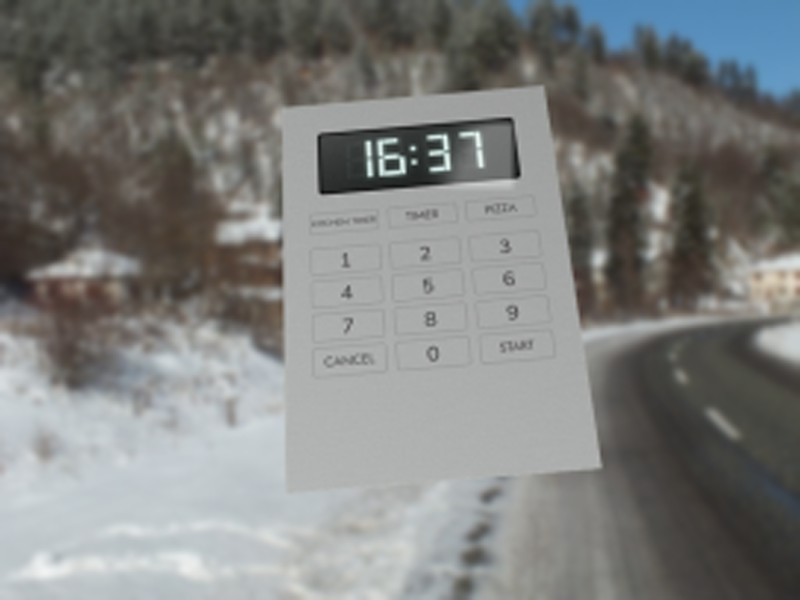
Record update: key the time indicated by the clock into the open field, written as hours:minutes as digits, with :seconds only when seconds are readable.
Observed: 16:37
